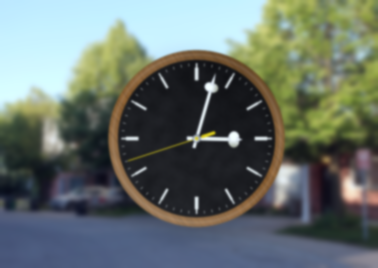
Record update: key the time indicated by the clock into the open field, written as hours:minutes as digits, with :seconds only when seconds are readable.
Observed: 3:02:42
